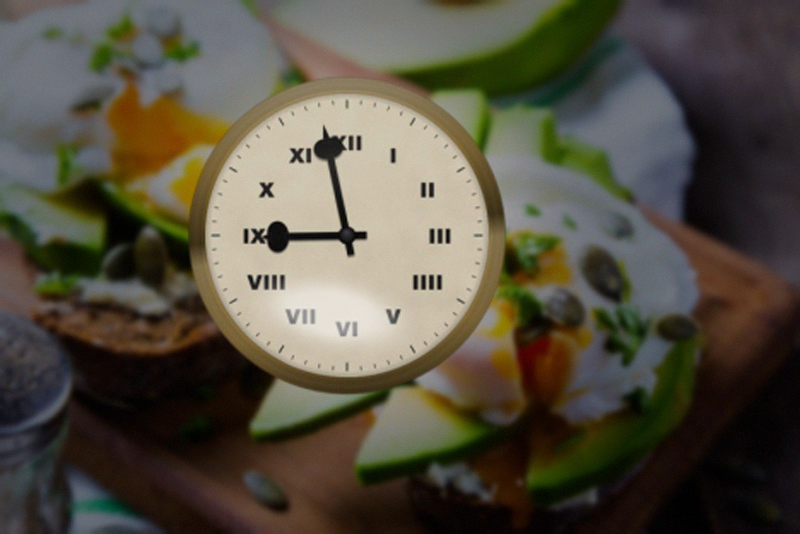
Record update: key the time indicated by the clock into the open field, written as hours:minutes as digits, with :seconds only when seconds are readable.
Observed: 8:58
